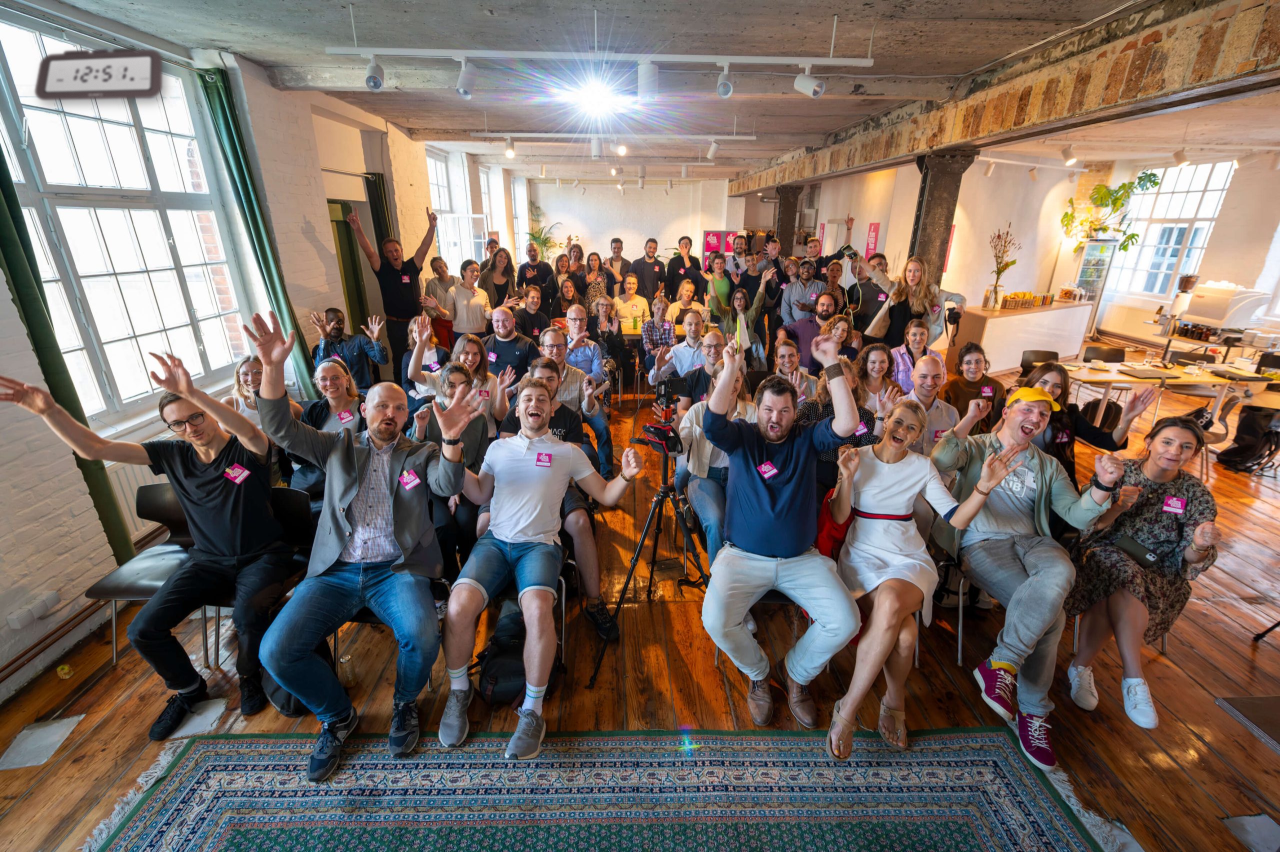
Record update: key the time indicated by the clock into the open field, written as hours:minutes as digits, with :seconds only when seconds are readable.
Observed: 12:51
